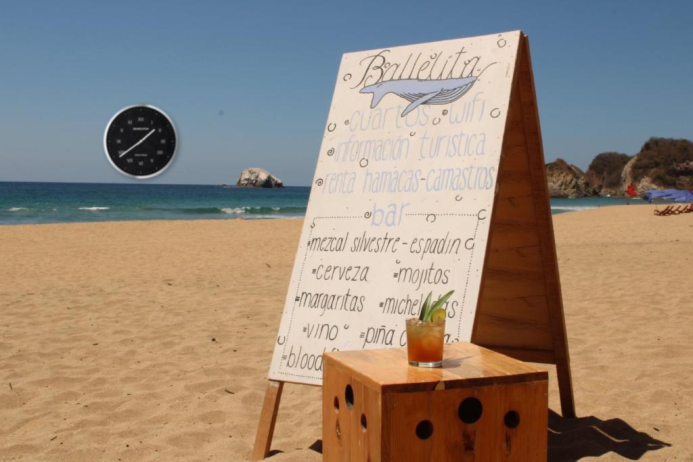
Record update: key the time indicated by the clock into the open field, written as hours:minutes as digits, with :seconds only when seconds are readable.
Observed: 1:39
